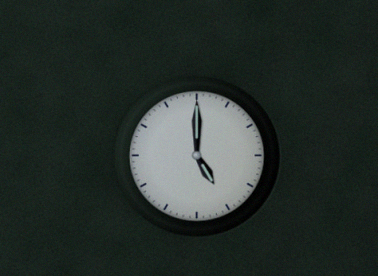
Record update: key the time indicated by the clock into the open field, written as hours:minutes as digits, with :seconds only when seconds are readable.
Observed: 5:00
